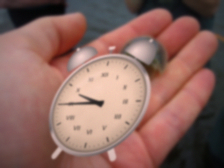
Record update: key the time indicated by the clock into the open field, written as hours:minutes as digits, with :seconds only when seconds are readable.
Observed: 9:45
